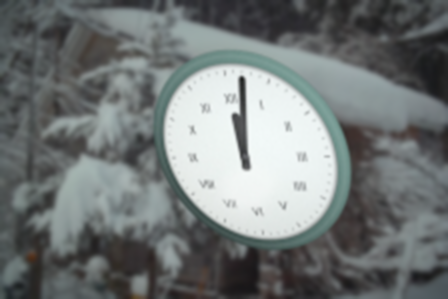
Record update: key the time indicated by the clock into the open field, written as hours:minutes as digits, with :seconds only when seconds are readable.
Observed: 12:02
